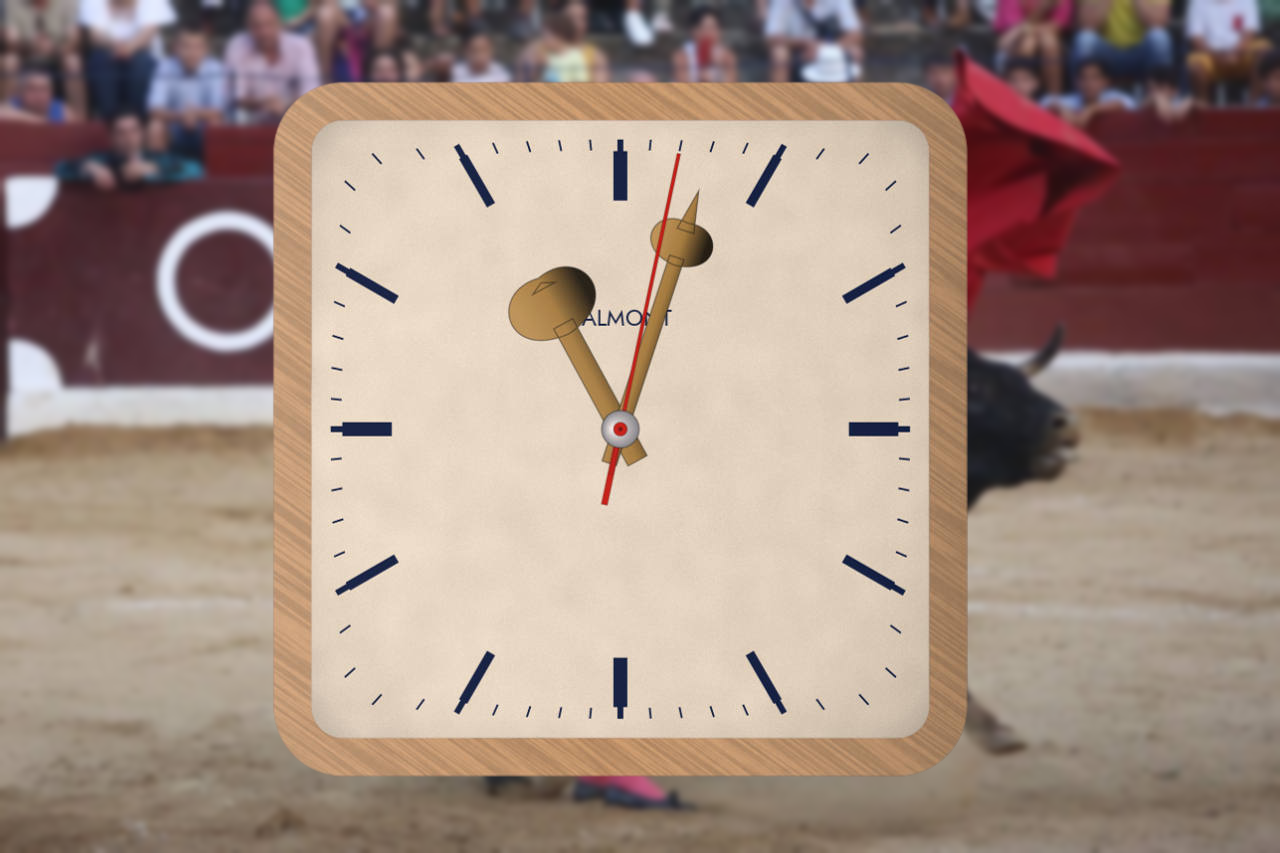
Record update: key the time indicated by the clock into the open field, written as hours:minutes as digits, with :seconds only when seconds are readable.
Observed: 11:03:02
